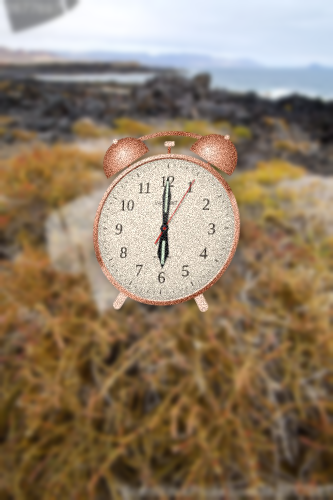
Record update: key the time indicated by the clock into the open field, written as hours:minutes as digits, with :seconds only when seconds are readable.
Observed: 6:00:05
